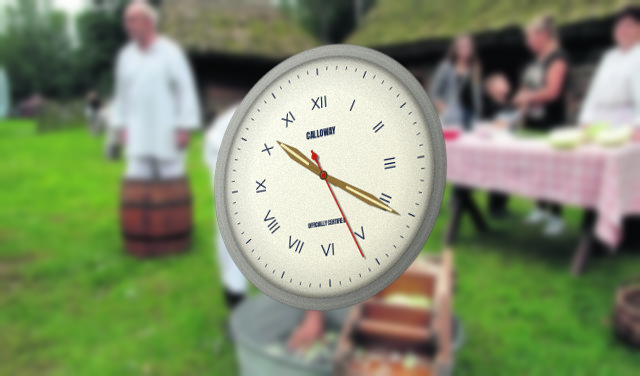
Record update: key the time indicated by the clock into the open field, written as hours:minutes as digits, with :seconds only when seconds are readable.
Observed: 10:20:26
